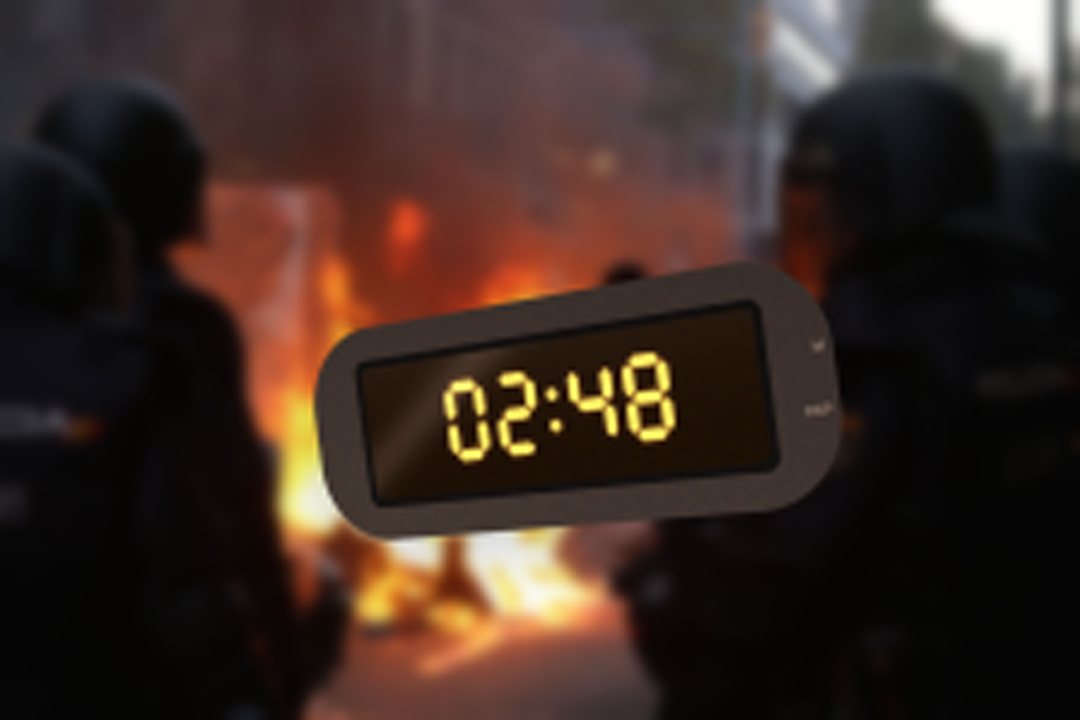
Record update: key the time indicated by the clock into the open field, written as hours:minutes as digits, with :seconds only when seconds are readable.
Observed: 2:48
